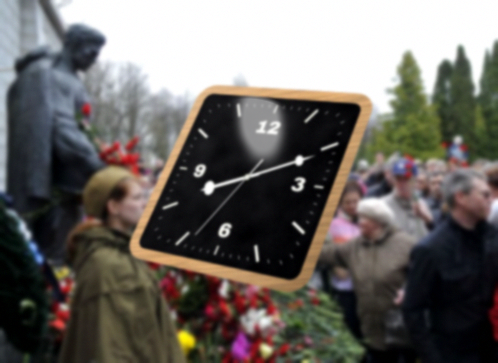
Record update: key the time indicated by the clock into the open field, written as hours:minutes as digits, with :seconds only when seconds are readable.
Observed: 8:10:34
